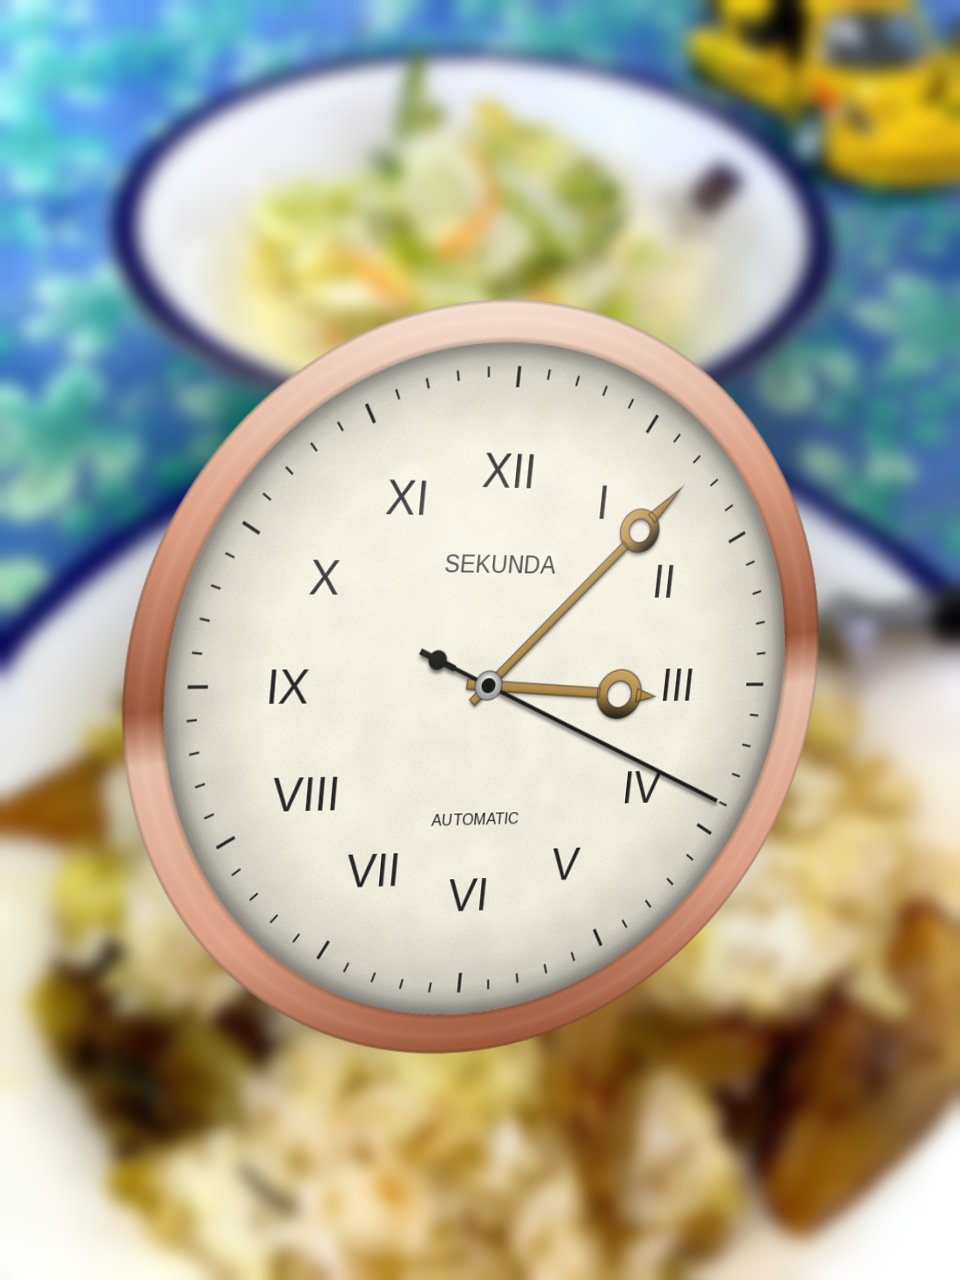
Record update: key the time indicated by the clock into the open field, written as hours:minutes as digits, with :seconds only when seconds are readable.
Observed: 3:07:19
